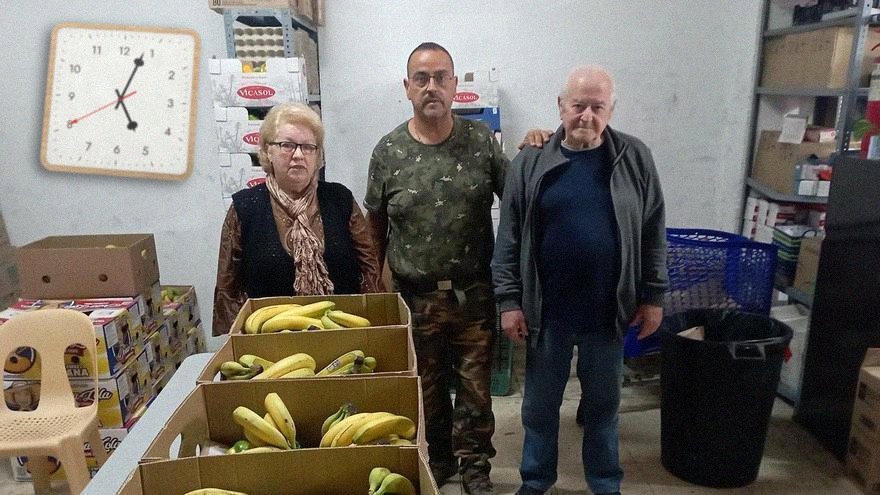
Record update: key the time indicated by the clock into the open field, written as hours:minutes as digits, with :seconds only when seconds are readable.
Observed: 5:03:40
